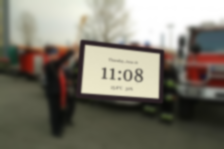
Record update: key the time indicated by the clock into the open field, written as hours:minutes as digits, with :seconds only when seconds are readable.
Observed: 11:08
